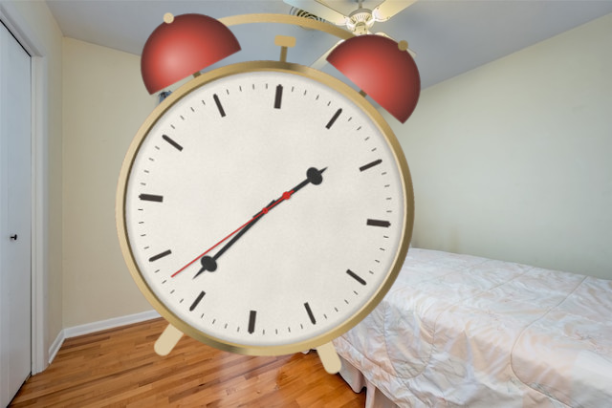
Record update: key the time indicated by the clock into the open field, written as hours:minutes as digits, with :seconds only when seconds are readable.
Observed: 1:36:38
